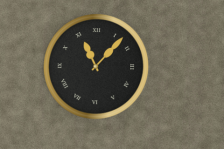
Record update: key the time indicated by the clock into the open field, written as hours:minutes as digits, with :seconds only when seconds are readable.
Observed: 11:07
